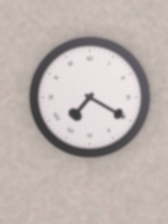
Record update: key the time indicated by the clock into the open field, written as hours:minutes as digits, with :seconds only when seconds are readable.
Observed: 7:20
